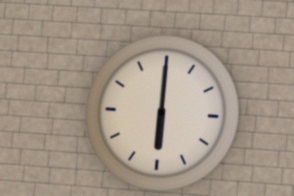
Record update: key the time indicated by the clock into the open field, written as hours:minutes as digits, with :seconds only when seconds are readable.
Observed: 6:00
